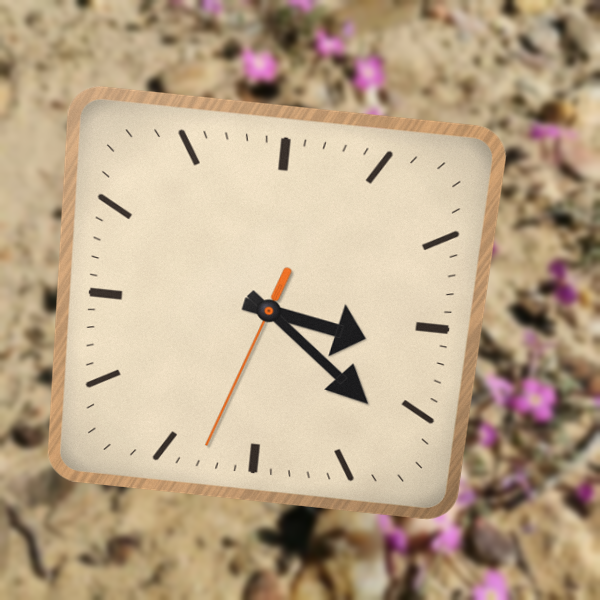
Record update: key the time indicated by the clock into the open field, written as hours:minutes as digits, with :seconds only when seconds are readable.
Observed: 3:21:33
